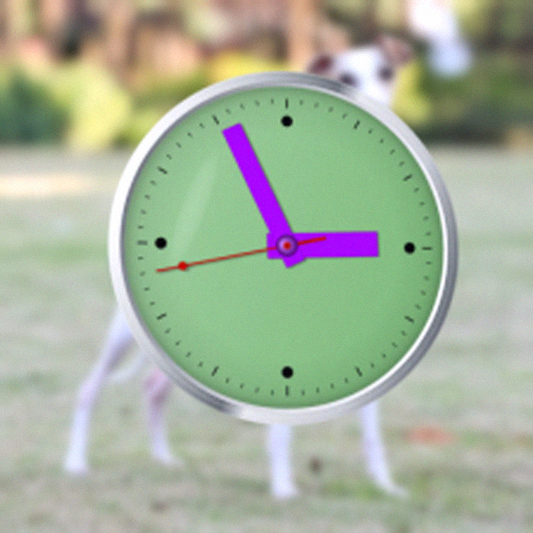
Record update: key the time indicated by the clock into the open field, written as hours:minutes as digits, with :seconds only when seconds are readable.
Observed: 2:55:43
